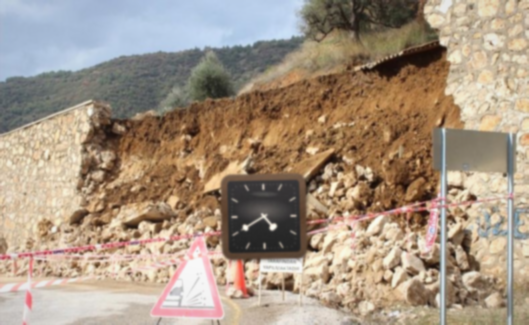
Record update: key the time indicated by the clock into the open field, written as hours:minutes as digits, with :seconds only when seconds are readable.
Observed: 4:40
